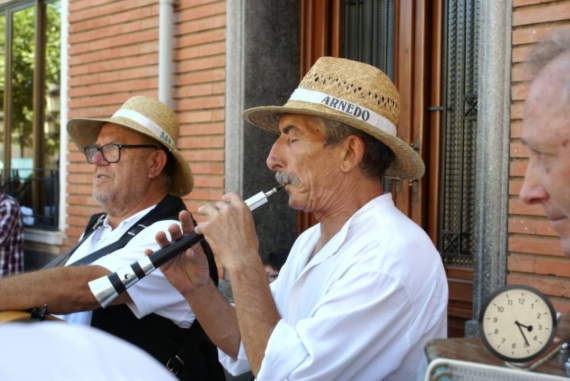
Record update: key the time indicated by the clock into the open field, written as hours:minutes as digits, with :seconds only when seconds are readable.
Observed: 3:24
